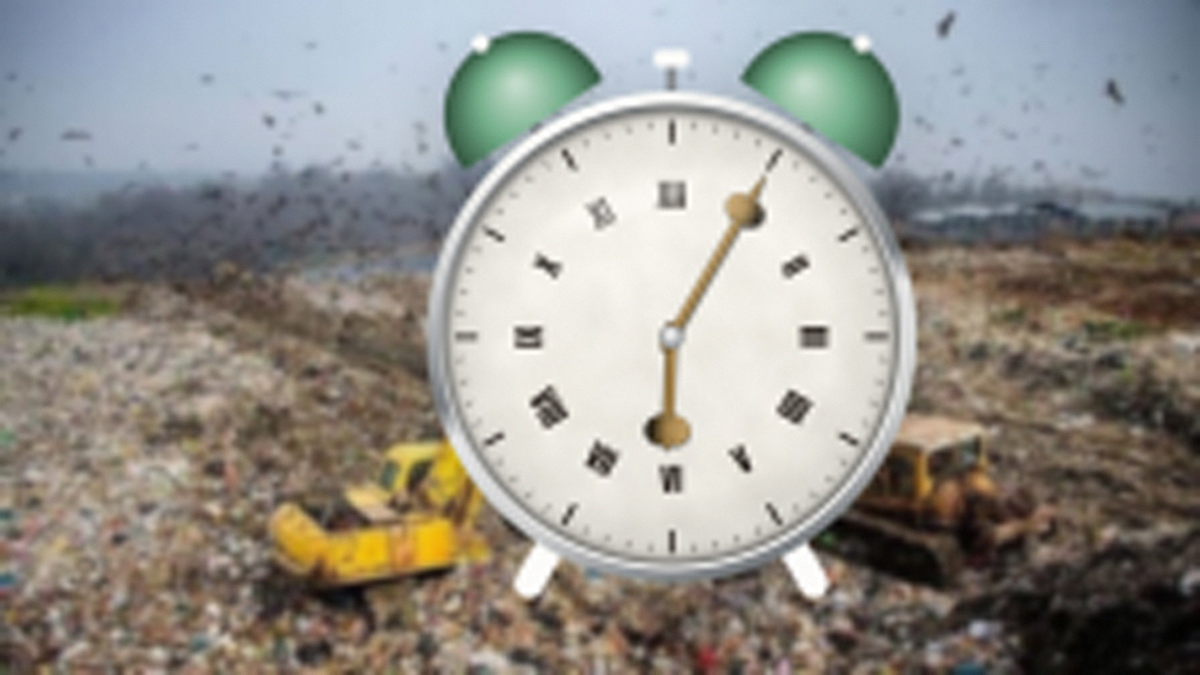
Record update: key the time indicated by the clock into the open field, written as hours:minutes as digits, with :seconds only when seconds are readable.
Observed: 6:05
